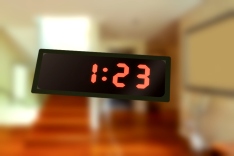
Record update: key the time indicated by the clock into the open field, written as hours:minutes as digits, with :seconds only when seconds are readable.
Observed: 1:23
